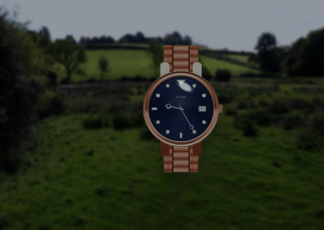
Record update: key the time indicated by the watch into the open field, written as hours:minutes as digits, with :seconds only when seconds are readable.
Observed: 9:25
